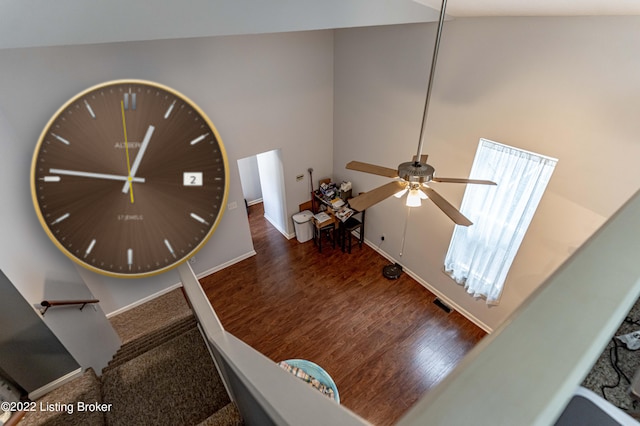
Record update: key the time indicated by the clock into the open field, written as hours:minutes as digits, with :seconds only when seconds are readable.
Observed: 12:45:59
